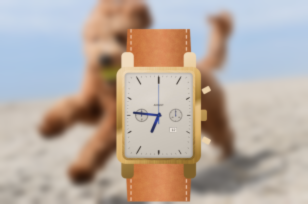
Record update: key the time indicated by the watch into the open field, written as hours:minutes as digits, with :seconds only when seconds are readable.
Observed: 6:46
